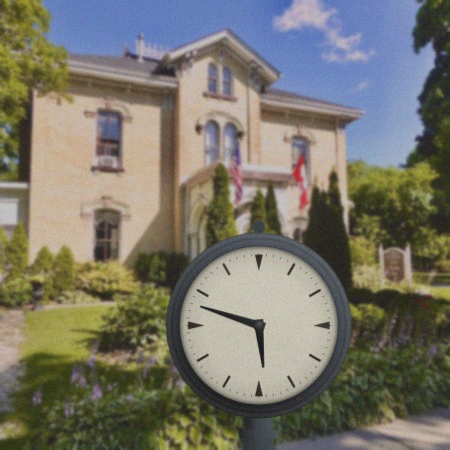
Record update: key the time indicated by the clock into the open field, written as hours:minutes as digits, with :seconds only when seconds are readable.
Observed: 5:48
